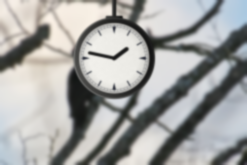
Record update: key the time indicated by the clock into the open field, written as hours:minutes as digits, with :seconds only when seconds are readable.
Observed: 1:47
